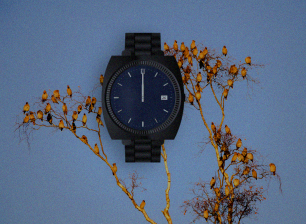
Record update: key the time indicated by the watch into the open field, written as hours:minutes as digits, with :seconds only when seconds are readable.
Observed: 12:00
